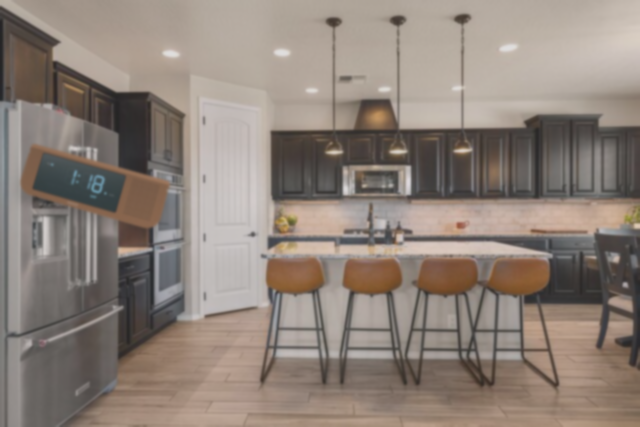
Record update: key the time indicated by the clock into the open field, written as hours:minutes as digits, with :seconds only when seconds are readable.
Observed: 1:18
